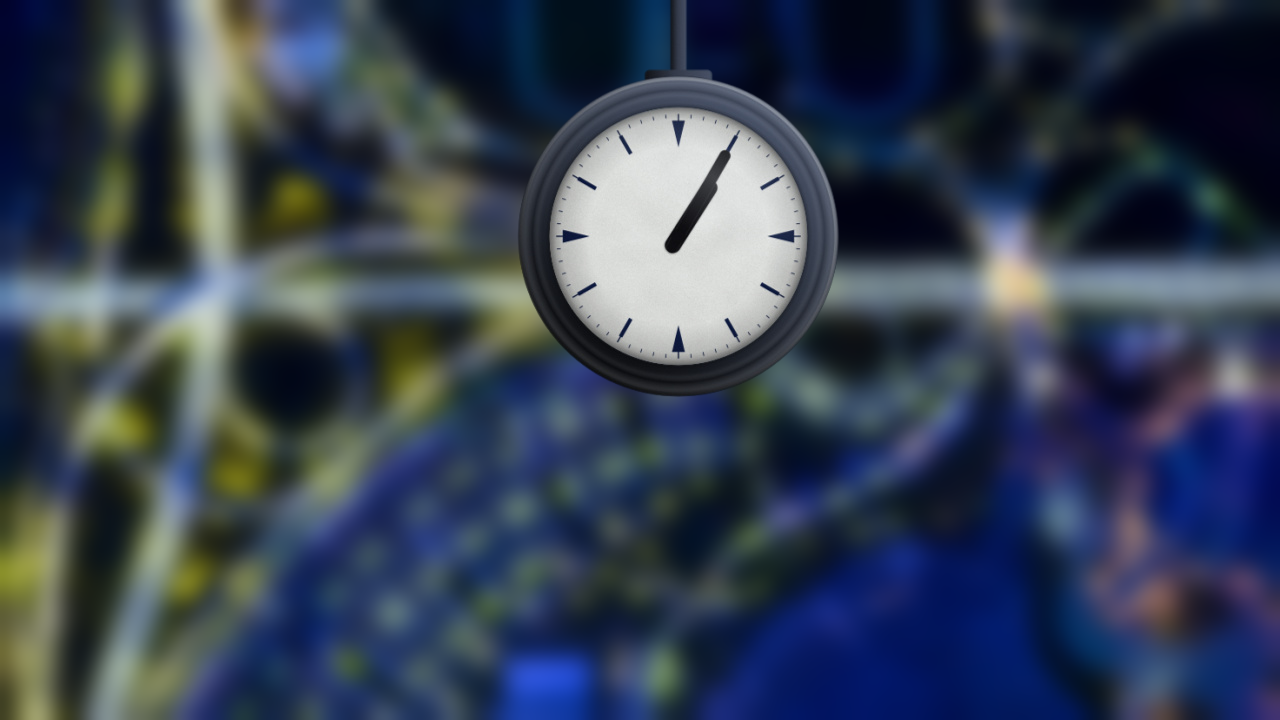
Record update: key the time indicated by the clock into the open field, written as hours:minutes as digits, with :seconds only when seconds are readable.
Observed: 1:05
